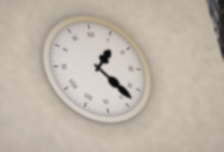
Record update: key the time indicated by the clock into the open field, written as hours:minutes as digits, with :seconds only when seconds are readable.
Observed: 1:23
